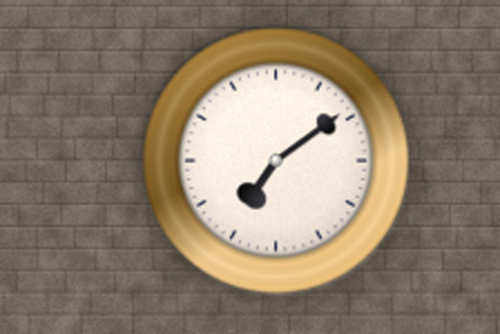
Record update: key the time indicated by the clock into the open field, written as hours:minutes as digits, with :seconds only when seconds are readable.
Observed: 7:09
